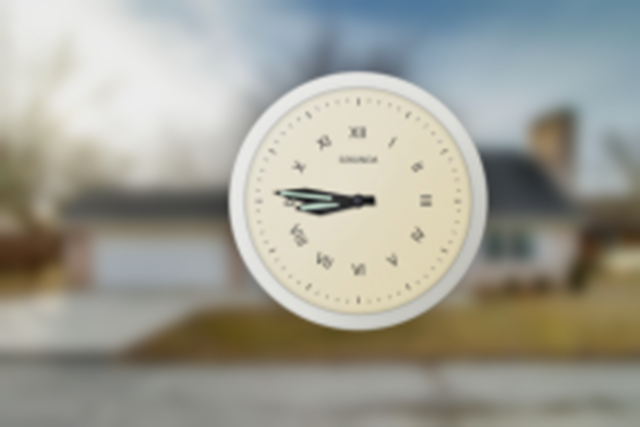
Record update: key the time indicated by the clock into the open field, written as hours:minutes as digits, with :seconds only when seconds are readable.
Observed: 8:46
